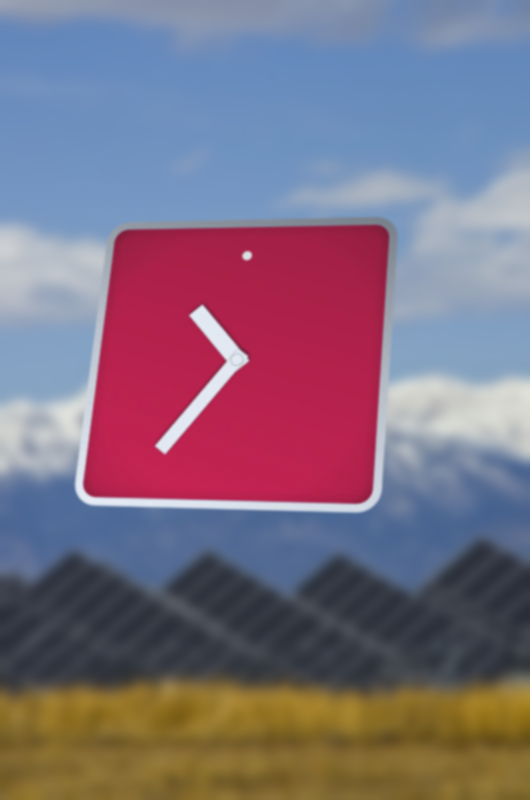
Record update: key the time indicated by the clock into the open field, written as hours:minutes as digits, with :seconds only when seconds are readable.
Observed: 10:36
